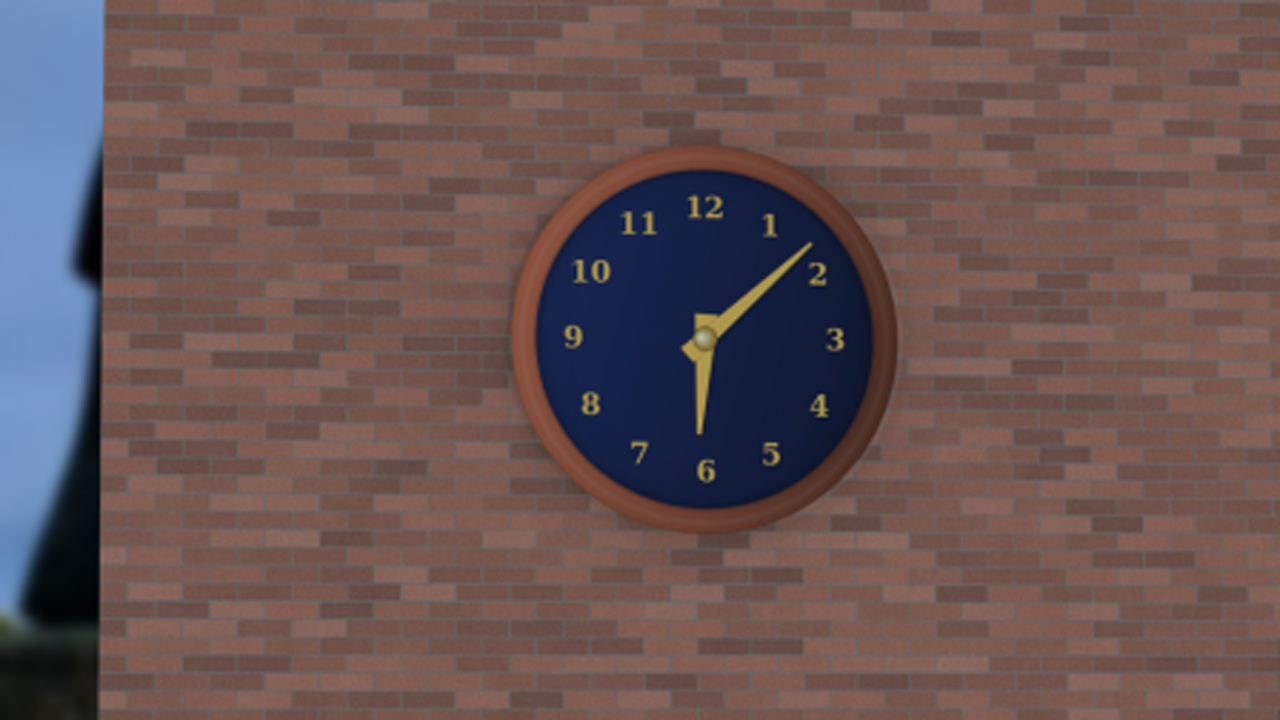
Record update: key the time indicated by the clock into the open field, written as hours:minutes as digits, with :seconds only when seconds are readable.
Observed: 6:08
